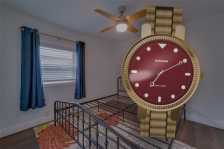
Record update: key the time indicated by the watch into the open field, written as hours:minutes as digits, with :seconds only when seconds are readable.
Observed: 7:10
